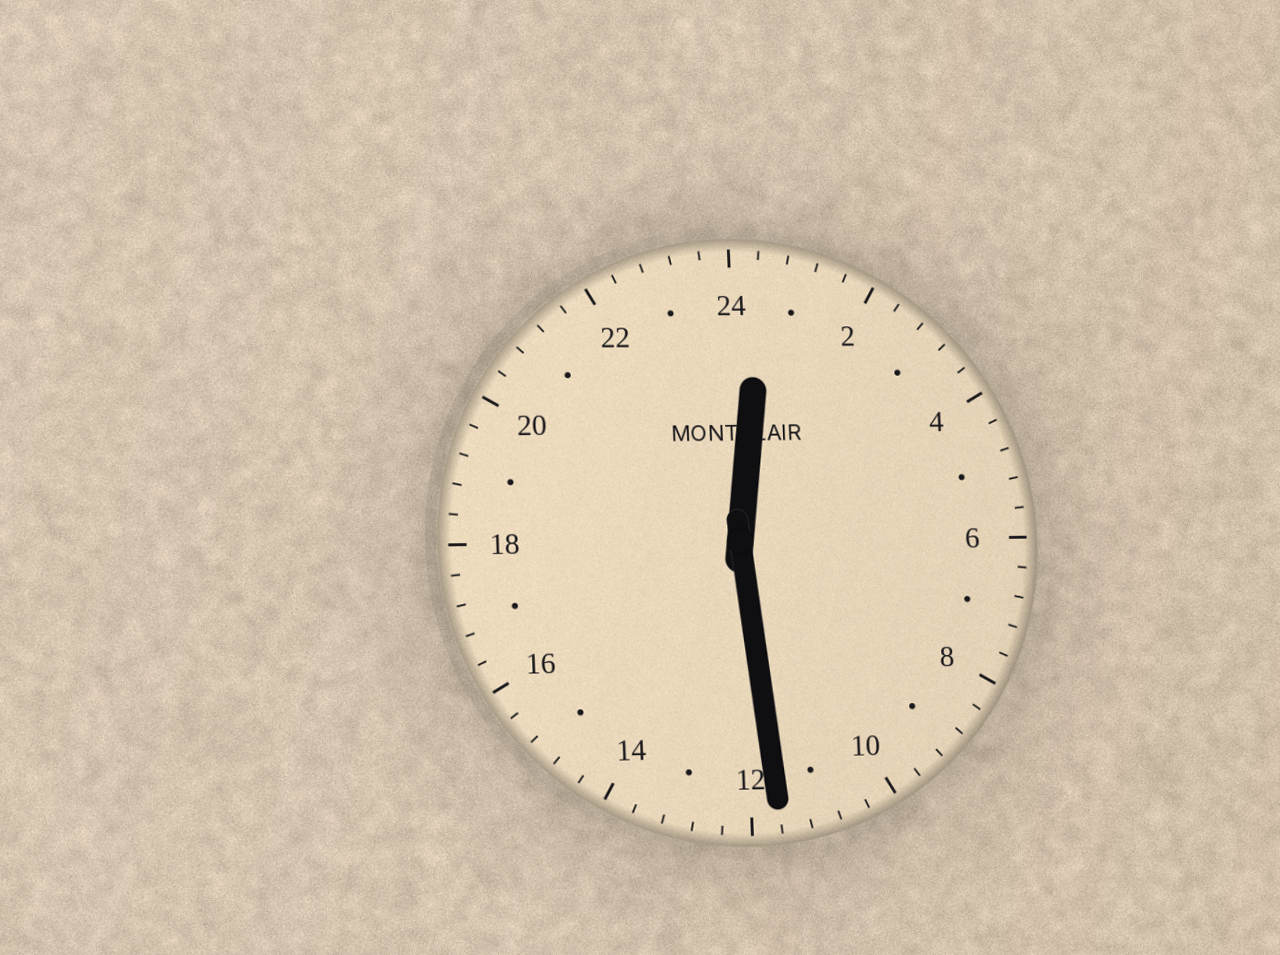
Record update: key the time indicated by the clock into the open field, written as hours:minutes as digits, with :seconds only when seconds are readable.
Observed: 0:29
